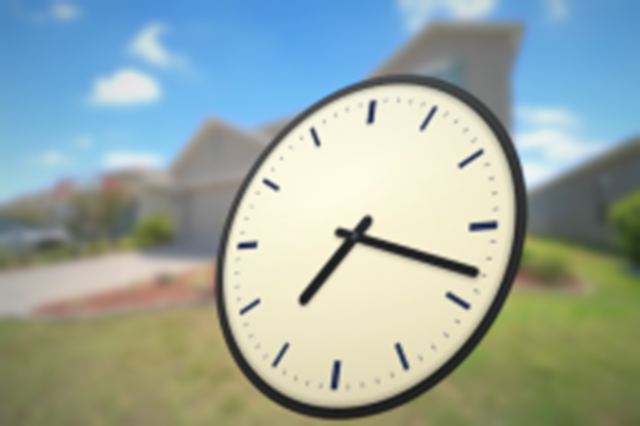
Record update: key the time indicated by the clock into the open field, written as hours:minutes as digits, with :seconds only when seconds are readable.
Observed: 7:18
